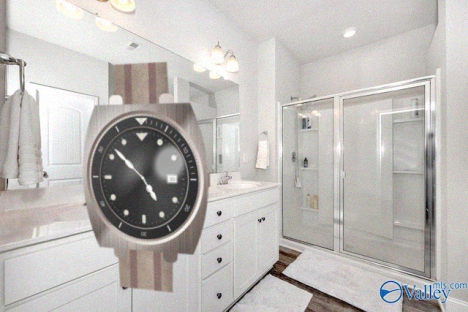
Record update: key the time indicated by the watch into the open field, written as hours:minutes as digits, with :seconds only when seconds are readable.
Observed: 4:52
